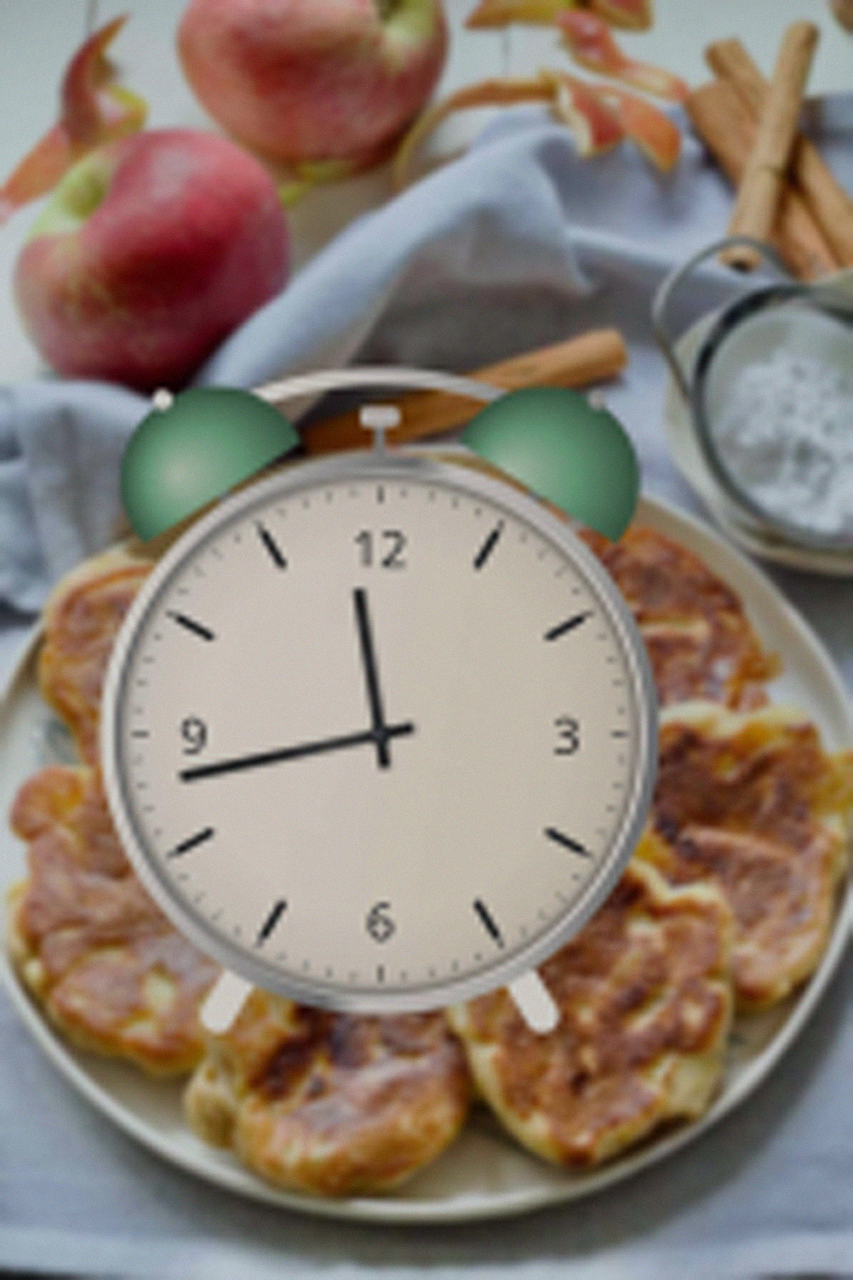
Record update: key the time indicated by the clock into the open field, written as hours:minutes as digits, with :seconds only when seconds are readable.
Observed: 11:43
